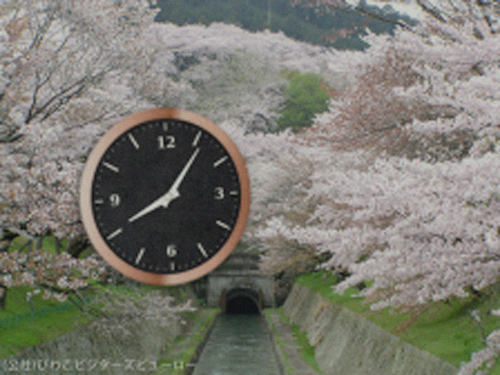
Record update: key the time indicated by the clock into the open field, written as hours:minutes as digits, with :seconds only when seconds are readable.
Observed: 8:06
